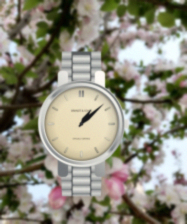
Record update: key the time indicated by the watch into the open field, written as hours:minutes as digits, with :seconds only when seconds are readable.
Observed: 1:08
